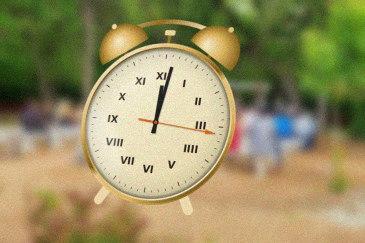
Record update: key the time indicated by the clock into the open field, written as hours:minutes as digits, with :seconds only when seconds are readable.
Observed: 12:01:16
